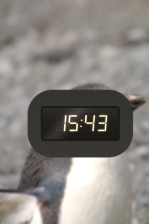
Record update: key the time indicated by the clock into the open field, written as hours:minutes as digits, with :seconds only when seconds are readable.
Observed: 15:43
